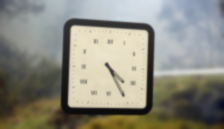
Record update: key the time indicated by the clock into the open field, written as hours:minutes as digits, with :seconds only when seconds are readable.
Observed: 4:25
